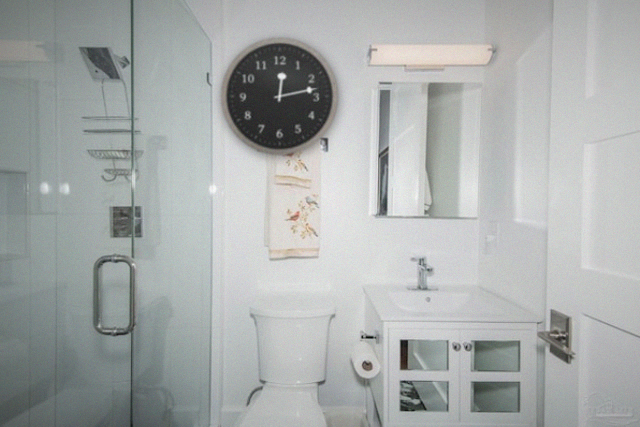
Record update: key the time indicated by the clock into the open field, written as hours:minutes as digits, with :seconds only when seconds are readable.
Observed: 12:13
